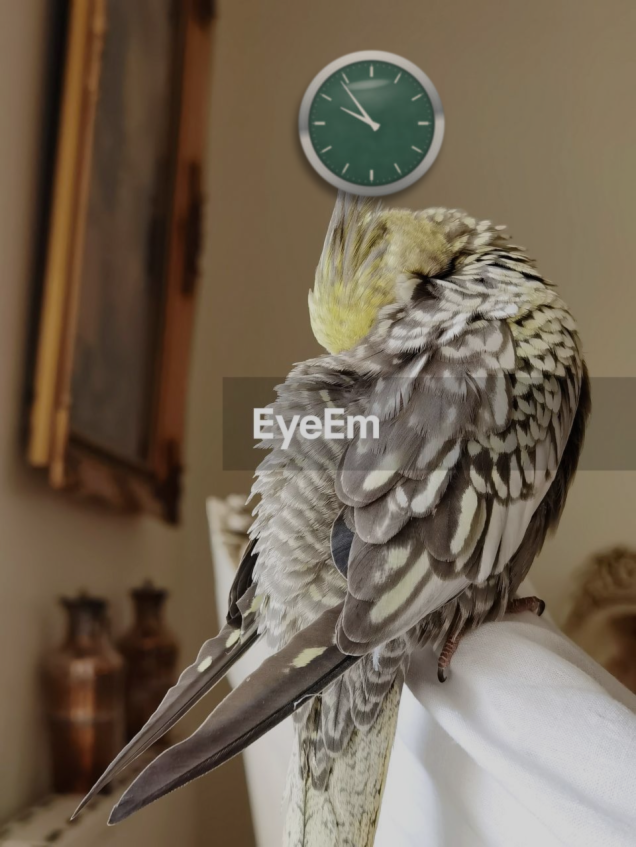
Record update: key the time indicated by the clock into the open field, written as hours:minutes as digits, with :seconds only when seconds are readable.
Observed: 9:54
